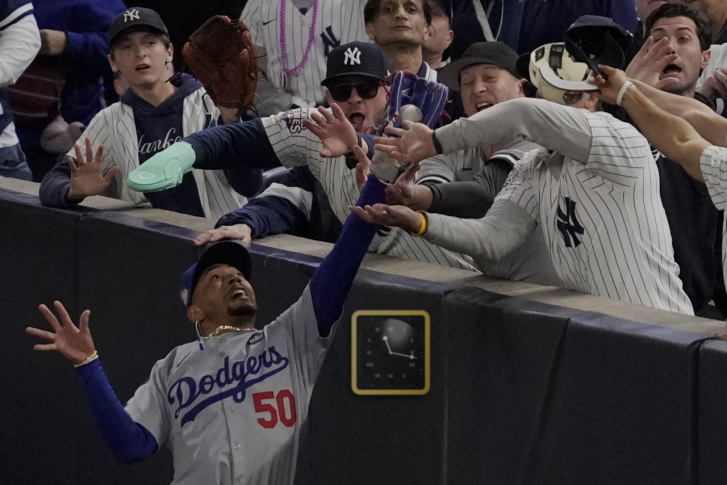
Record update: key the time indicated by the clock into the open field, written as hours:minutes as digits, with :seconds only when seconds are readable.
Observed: 11:17
